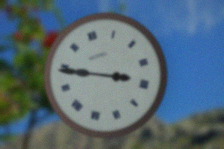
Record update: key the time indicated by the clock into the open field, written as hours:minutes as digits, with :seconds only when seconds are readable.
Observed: 3:49
